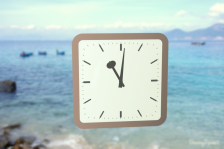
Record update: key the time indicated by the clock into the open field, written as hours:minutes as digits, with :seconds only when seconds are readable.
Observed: 11:01
